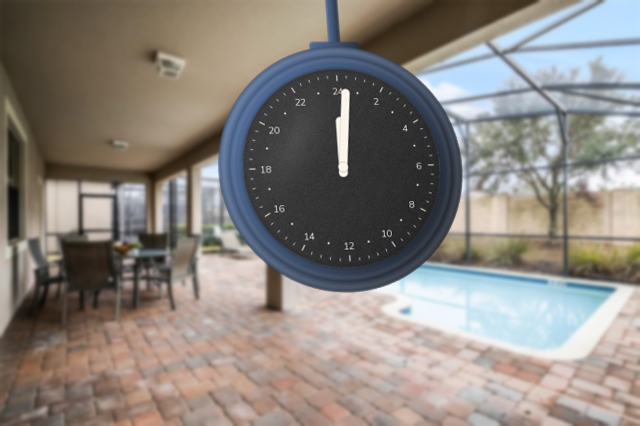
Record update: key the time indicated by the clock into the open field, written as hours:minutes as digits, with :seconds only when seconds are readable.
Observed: 0:01
